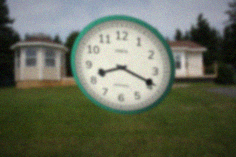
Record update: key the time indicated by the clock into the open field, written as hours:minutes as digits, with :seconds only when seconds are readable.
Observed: 8:19
